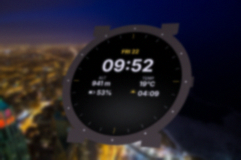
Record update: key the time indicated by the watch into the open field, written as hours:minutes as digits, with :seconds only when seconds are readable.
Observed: 9:52
